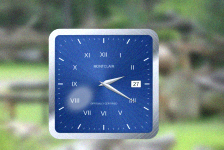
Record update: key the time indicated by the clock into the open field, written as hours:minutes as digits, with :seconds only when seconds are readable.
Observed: 2:20
